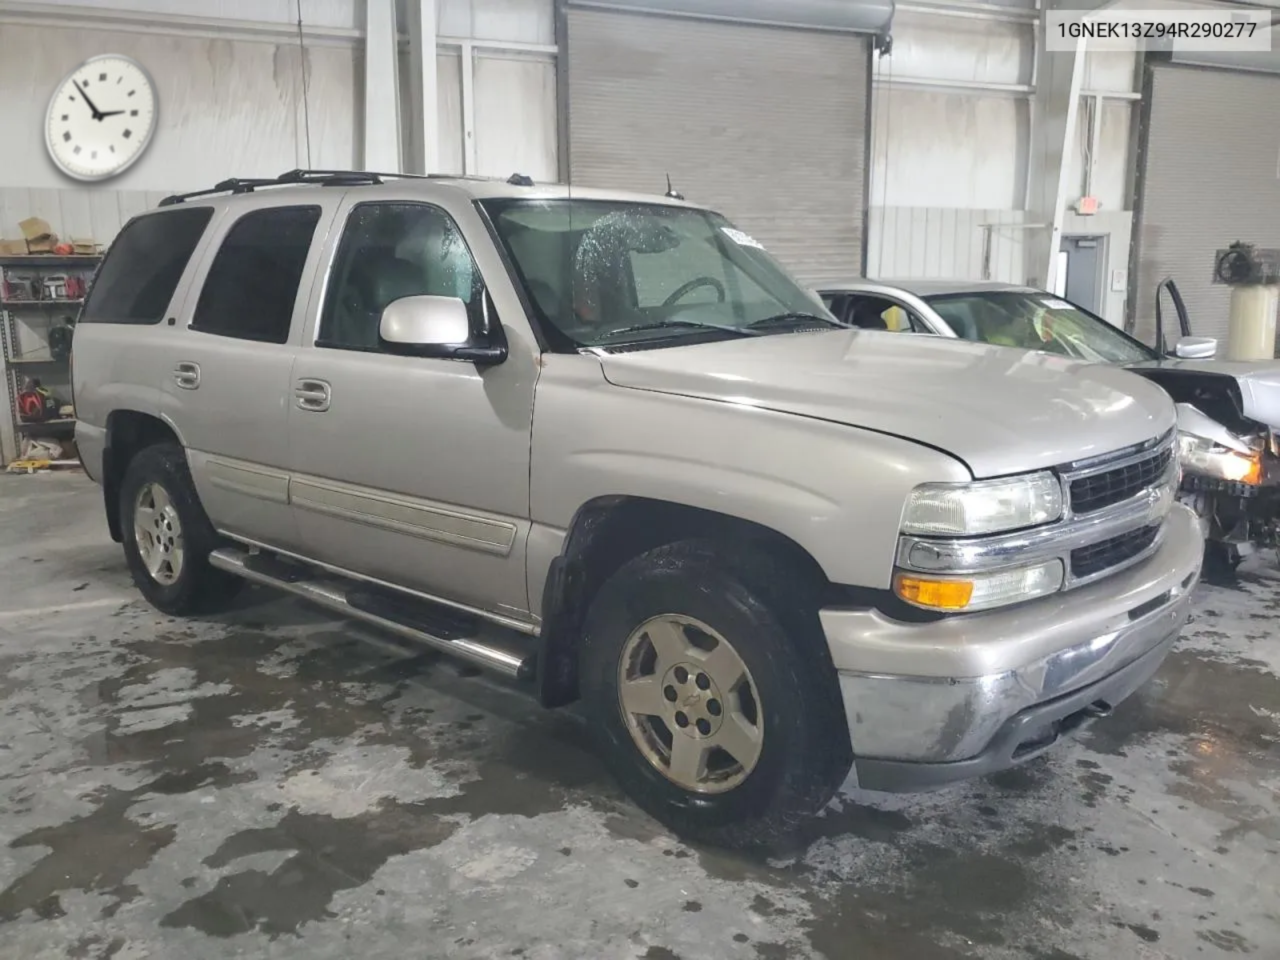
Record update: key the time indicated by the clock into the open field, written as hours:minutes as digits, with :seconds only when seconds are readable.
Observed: 2:53
